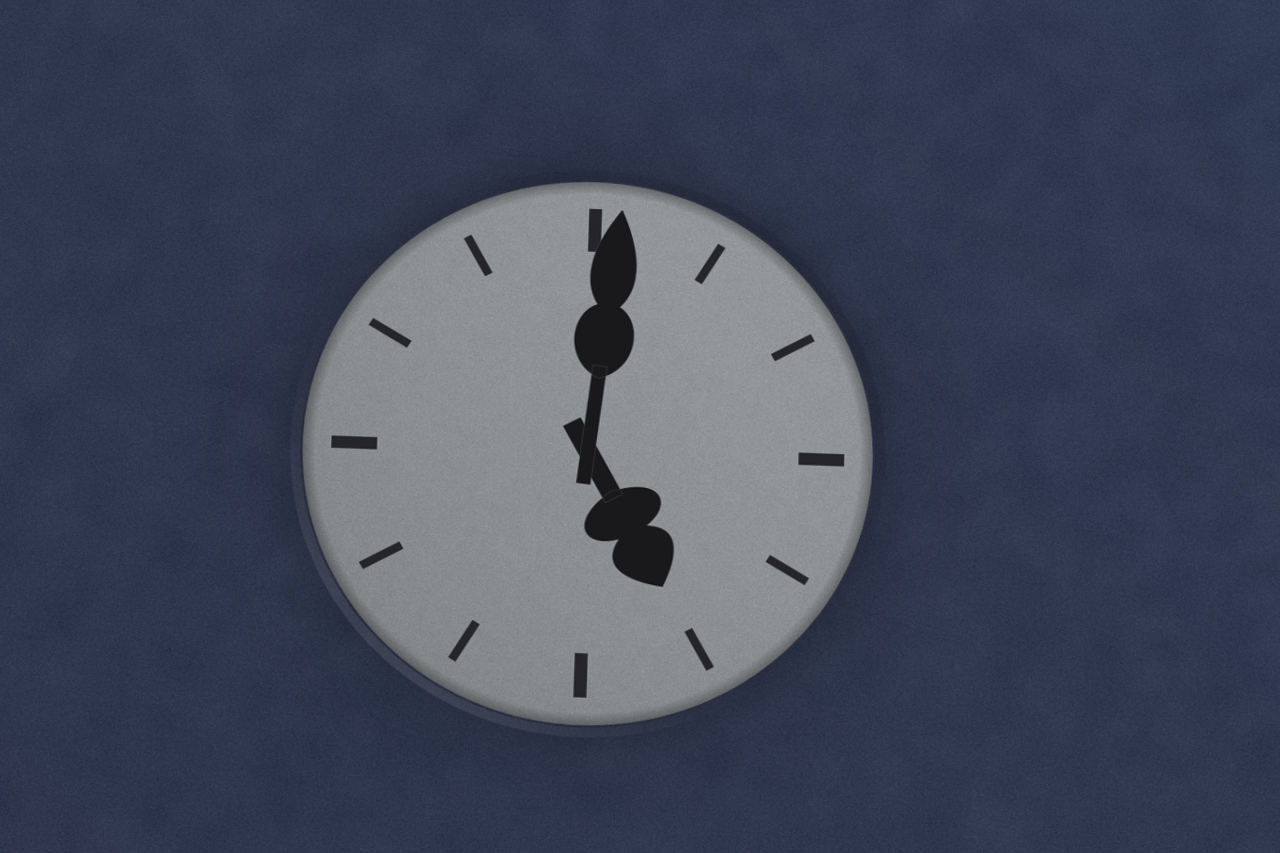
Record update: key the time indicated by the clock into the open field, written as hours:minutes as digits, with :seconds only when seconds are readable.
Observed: 5:01
